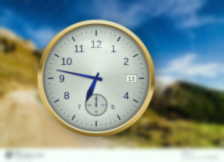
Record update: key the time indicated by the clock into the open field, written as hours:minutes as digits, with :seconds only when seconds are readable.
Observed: 6:47
